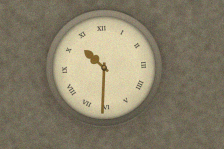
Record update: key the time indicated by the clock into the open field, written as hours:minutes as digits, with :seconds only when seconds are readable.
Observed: 10:31
